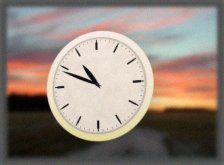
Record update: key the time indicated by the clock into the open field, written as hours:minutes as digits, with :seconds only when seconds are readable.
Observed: 10:49
